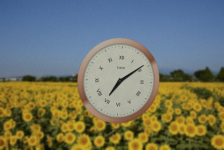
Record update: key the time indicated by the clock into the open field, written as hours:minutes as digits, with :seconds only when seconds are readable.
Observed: 7:09
